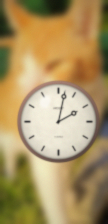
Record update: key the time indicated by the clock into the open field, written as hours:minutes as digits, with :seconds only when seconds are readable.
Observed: 2:02
